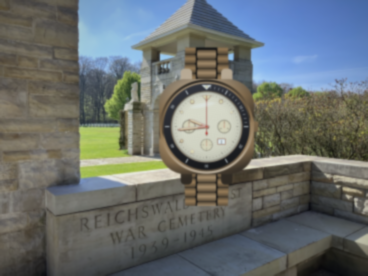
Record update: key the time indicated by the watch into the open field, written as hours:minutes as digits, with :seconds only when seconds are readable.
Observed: 9:44
